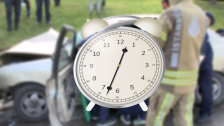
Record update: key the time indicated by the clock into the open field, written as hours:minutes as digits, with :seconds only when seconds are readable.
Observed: 12:33
